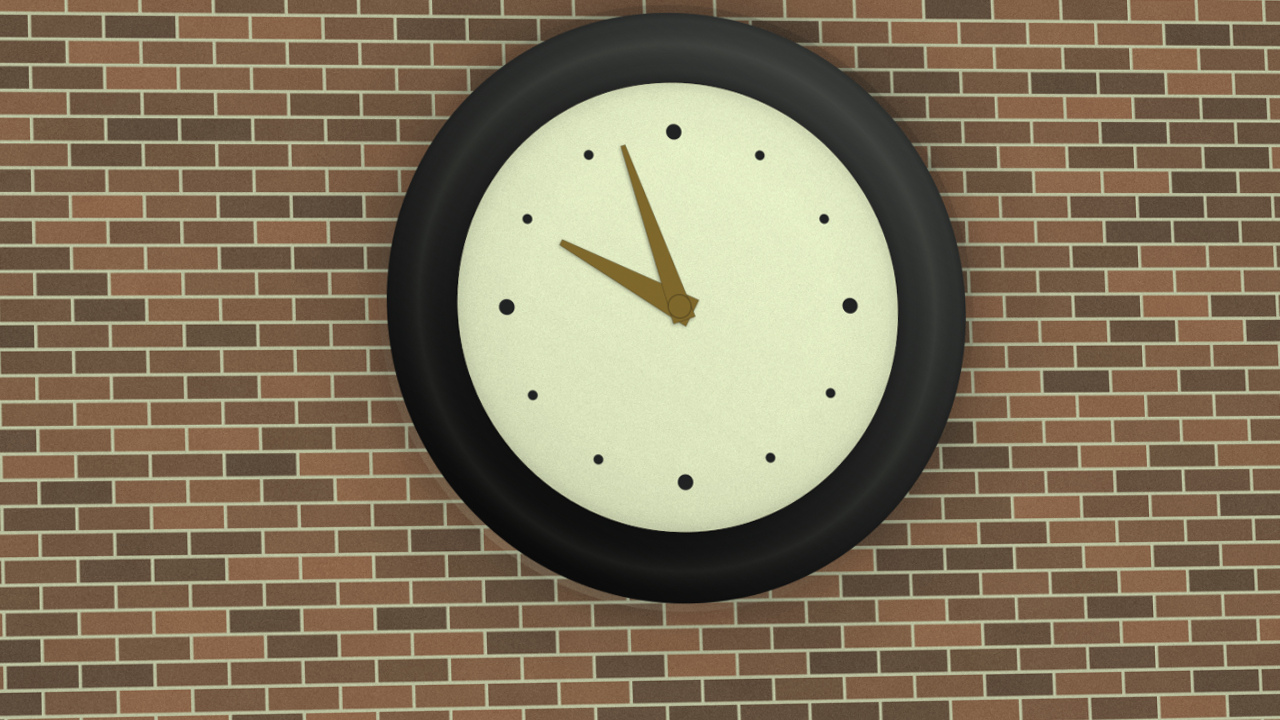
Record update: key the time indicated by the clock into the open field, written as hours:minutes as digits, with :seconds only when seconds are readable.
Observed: 9:57
